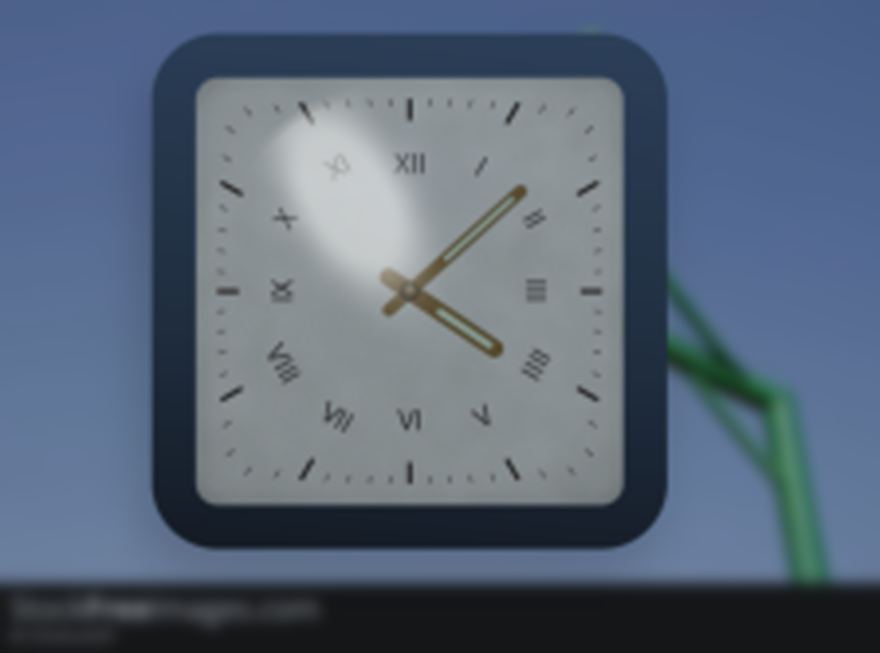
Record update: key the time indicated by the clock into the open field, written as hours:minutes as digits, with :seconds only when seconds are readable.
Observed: 4:08
